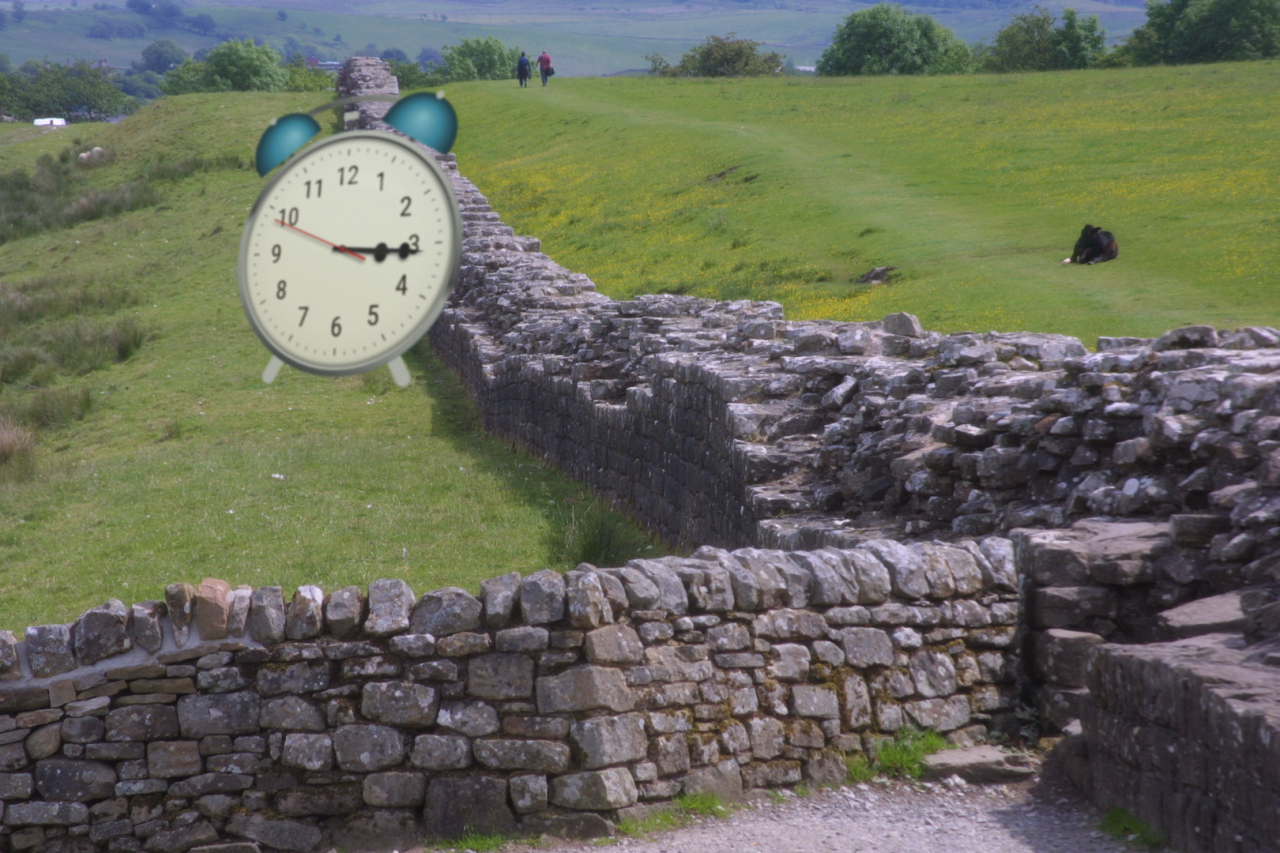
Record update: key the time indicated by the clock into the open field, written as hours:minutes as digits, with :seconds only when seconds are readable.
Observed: 3:15:49
